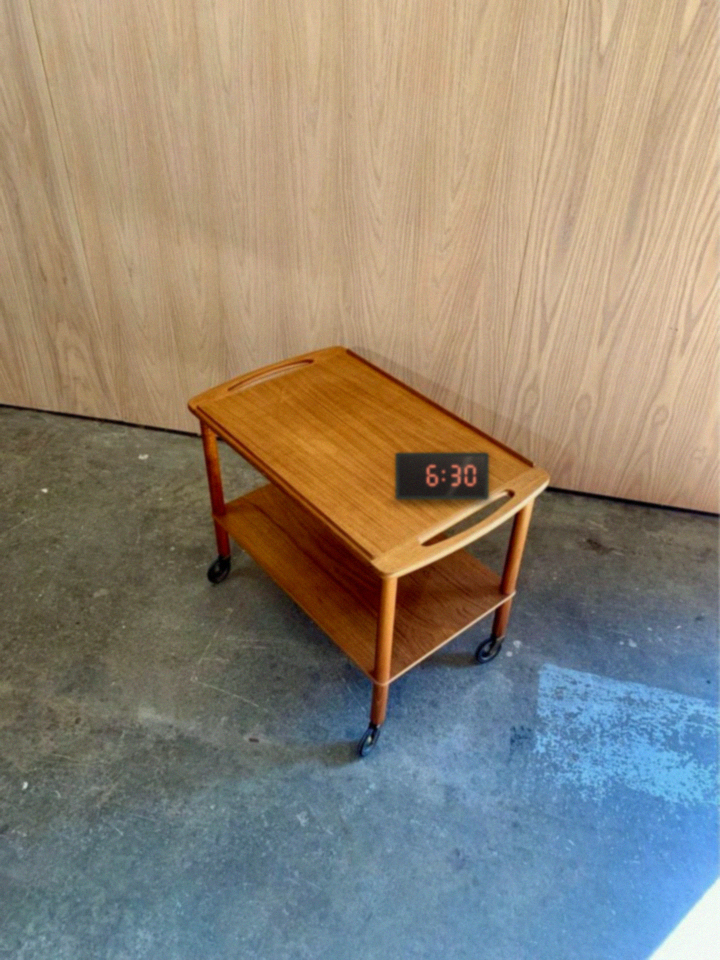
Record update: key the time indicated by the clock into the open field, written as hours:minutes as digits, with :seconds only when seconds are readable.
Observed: 6:30
